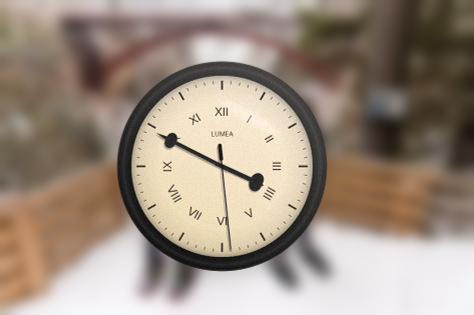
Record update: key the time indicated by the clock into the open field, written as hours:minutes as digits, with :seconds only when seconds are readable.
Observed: 3:49:29
